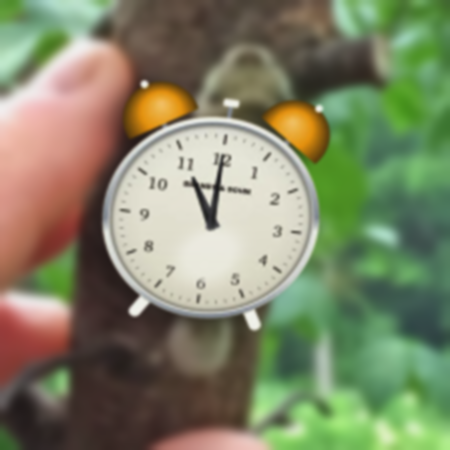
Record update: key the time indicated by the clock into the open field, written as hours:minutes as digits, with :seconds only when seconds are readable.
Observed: 11:00
